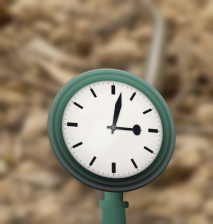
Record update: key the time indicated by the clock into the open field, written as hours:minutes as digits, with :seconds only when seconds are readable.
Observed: 3:02
